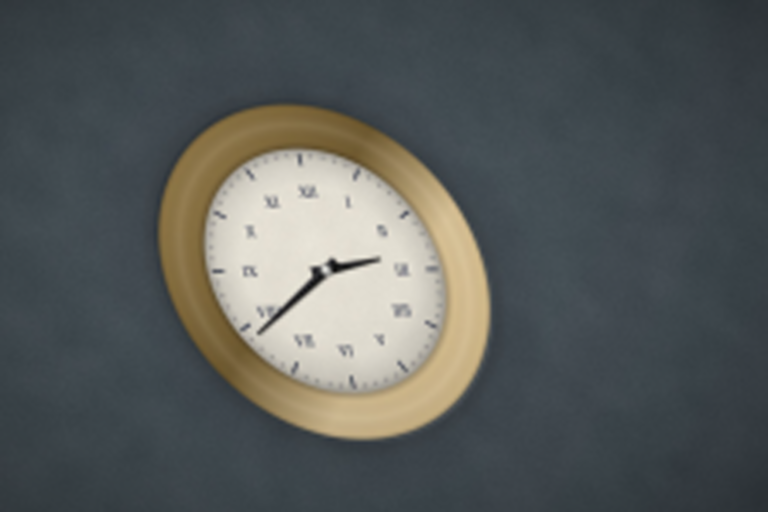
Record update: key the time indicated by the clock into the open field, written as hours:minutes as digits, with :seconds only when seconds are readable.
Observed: 2:39
